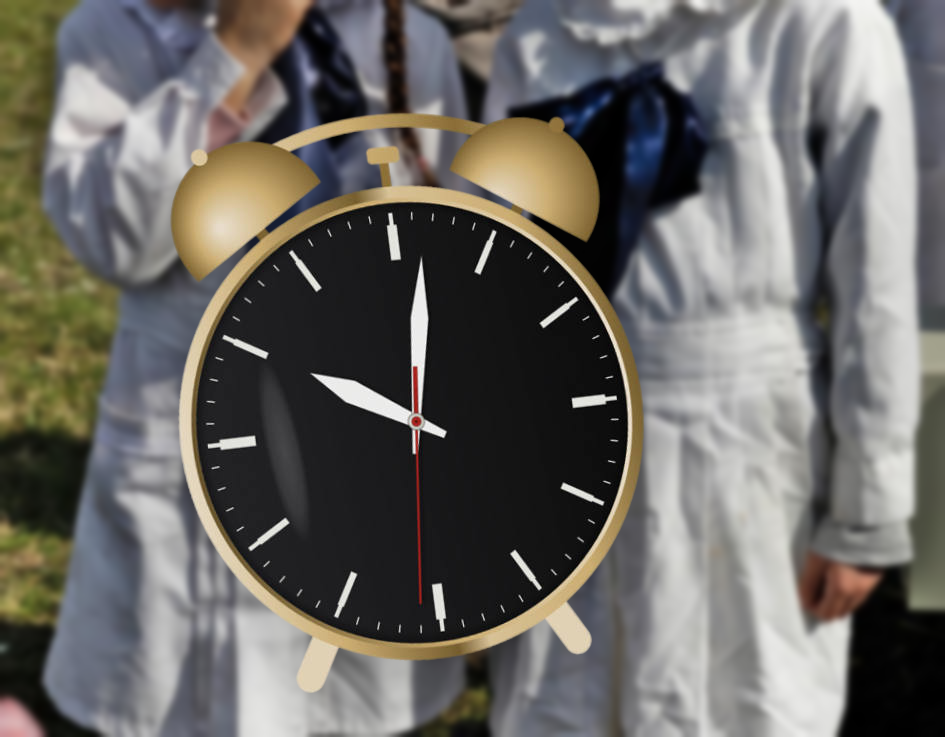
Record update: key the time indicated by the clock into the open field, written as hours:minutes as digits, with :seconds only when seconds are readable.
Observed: 10:01:31
